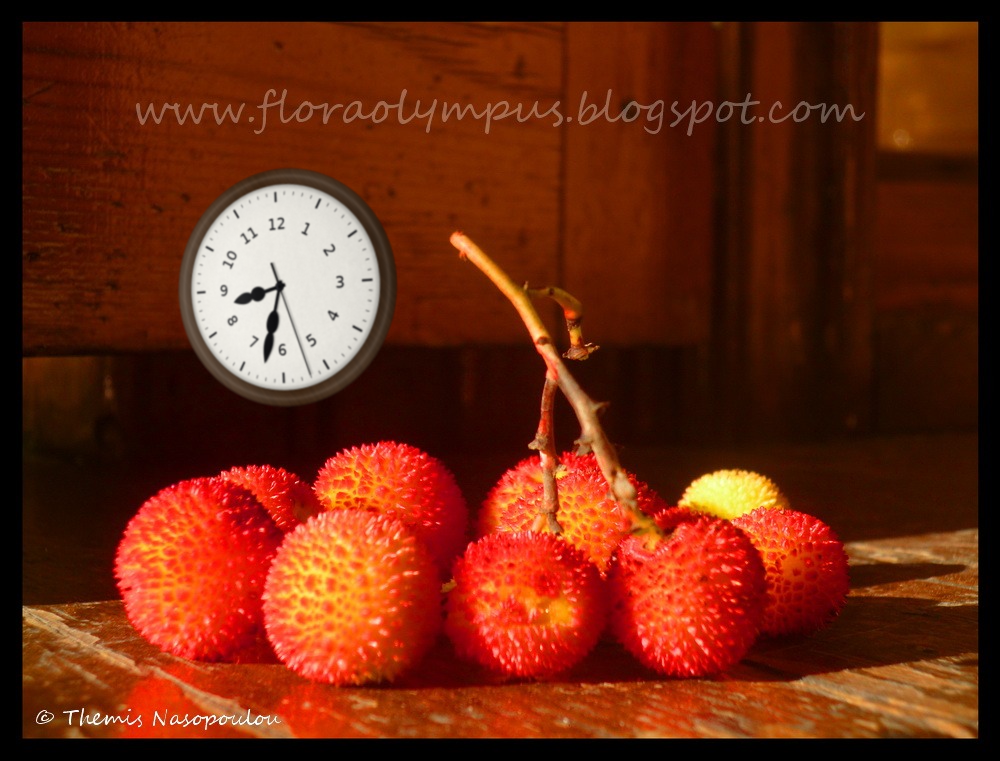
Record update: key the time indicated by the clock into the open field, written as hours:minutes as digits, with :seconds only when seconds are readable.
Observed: 8:32:27
